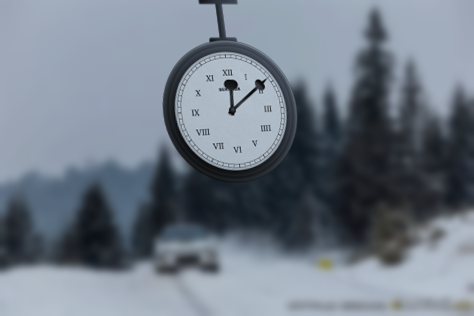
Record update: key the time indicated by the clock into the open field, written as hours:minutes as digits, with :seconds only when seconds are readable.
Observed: 12:09
